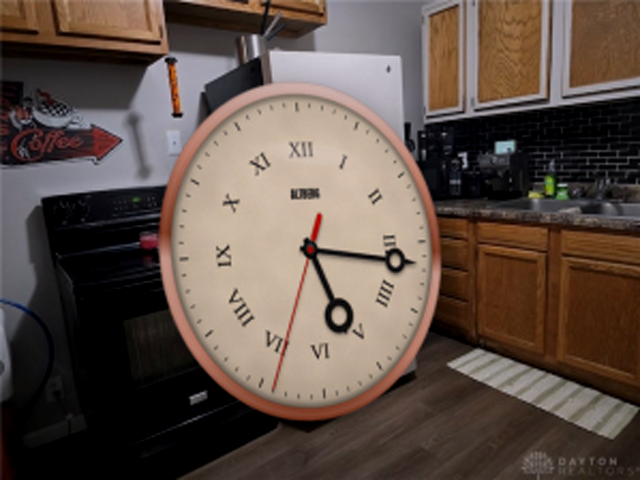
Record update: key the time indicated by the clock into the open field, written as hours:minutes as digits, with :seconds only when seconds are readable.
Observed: 5:16:34
